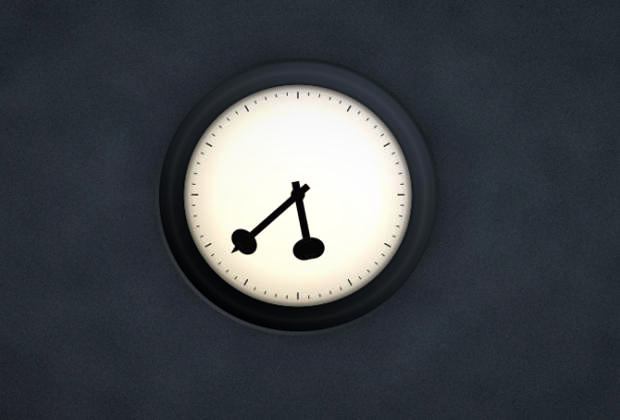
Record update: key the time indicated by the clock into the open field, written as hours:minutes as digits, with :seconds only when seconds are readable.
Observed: 5:38
